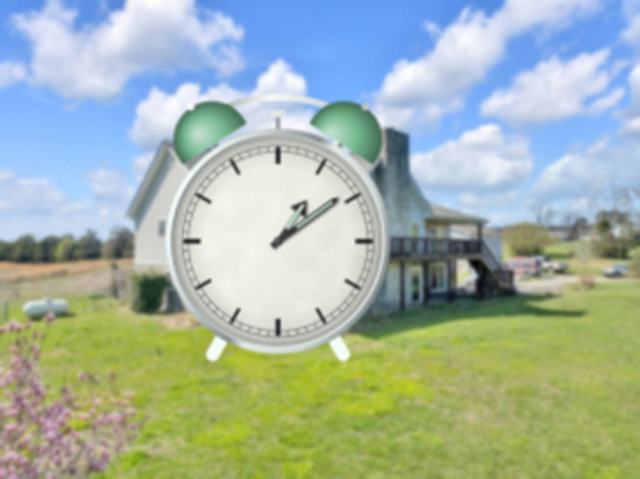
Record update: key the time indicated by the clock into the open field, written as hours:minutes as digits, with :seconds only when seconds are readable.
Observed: 1:09
